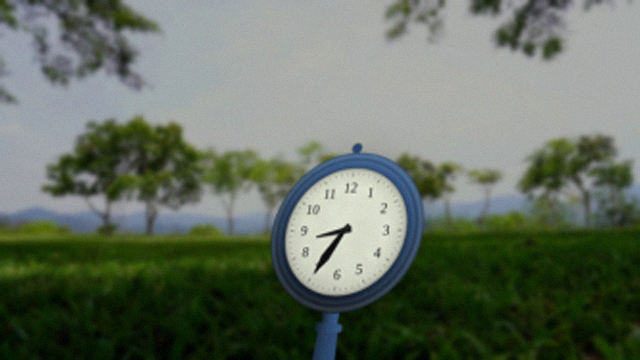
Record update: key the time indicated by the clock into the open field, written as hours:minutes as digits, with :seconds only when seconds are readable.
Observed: 8:35
